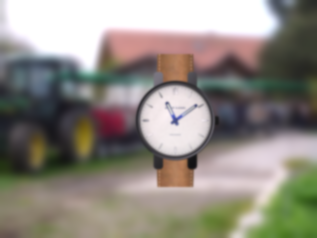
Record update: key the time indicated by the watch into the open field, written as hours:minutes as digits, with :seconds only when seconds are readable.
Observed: 11:09
